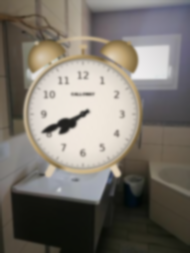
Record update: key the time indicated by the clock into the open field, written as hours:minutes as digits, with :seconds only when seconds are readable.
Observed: 7:41
